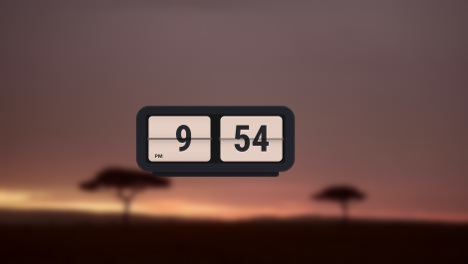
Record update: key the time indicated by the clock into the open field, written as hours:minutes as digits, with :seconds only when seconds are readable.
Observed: 9:54
